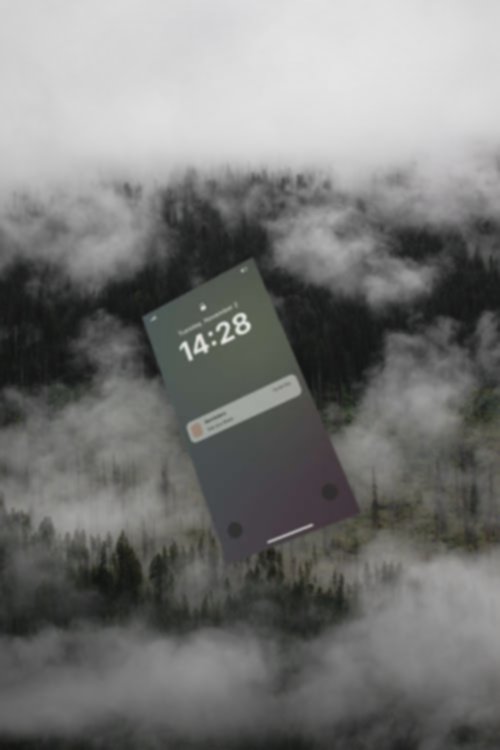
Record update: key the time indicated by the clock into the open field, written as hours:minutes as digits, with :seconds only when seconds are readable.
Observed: 14:28
